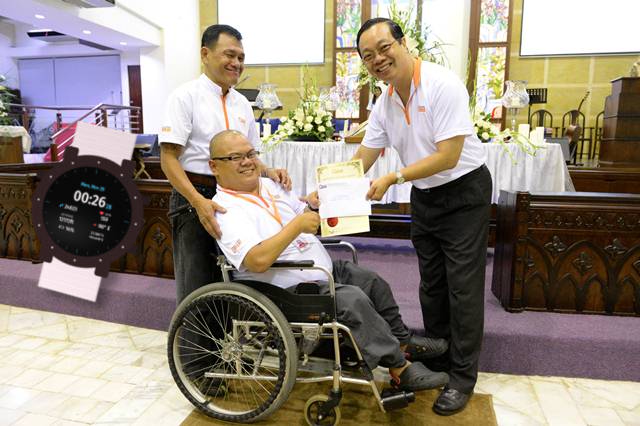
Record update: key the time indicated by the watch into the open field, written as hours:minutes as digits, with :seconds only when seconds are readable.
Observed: 0:26
